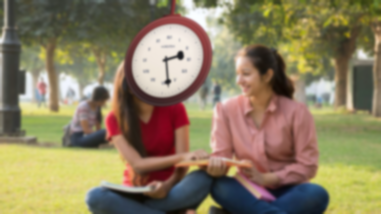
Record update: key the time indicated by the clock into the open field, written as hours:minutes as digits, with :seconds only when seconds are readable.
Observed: 2:28
